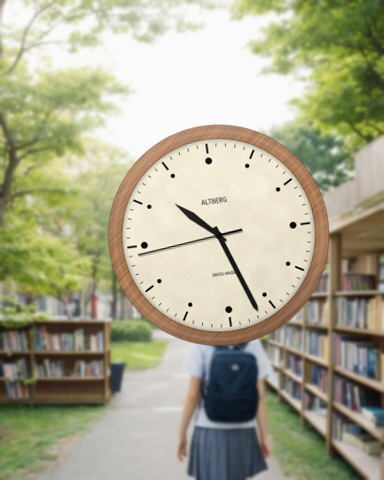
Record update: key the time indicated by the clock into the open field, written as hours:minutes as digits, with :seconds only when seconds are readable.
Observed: 10:26:44
